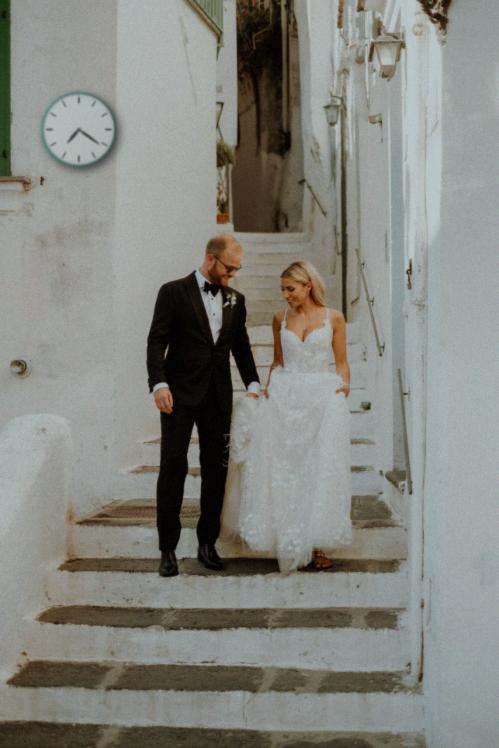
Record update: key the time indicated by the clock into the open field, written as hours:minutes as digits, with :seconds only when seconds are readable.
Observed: 7:21
